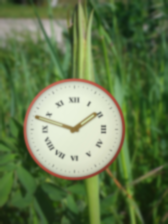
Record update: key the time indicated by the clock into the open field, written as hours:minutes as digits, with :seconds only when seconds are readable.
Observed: 1:48
